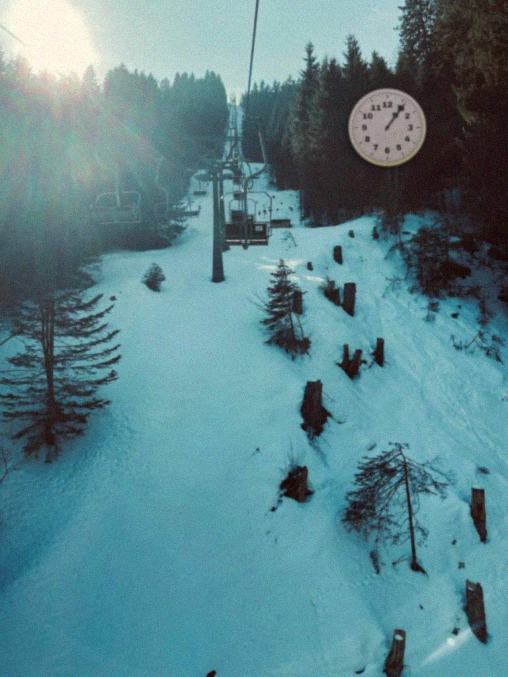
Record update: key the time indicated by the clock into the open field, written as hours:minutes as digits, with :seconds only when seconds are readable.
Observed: 1:06
